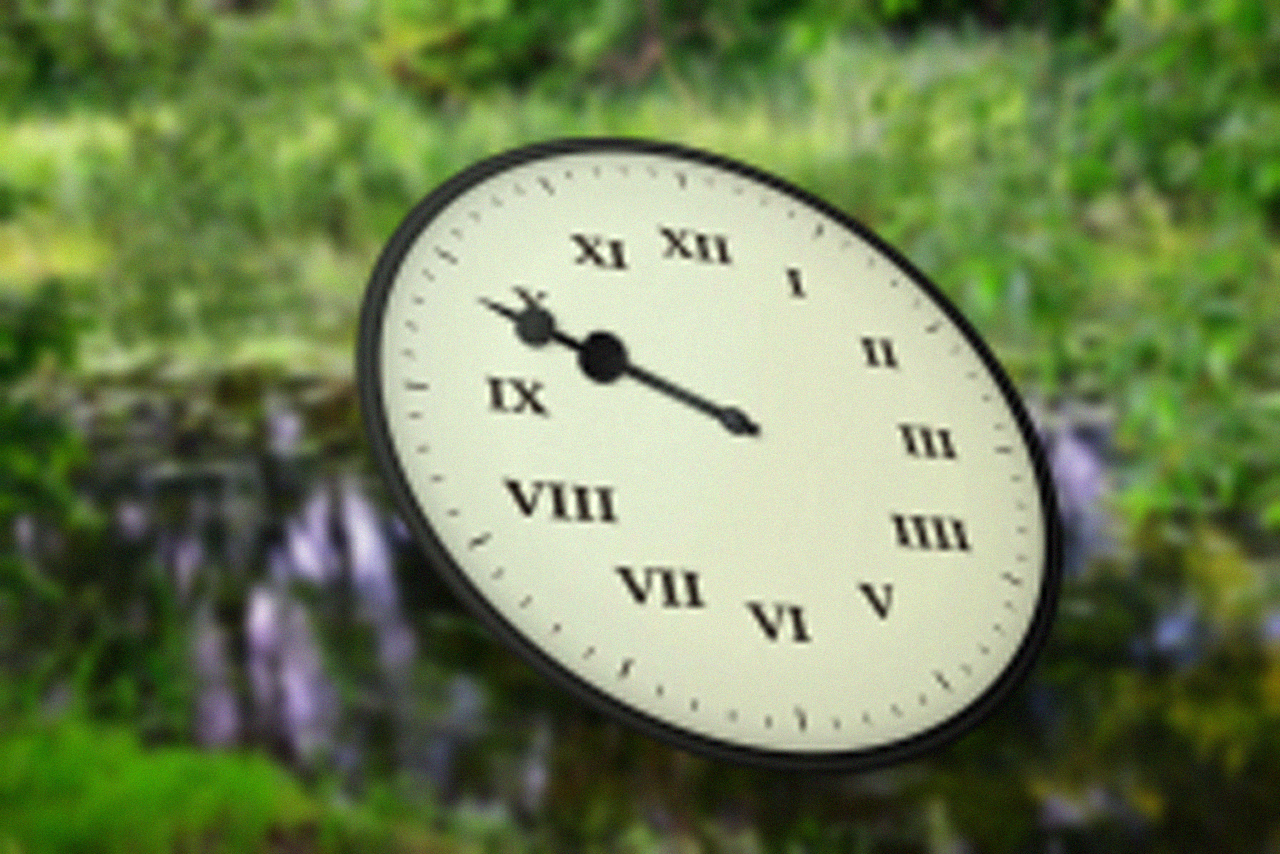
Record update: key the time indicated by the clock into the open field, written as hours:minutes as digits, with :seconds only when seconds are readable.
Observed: 9:49
